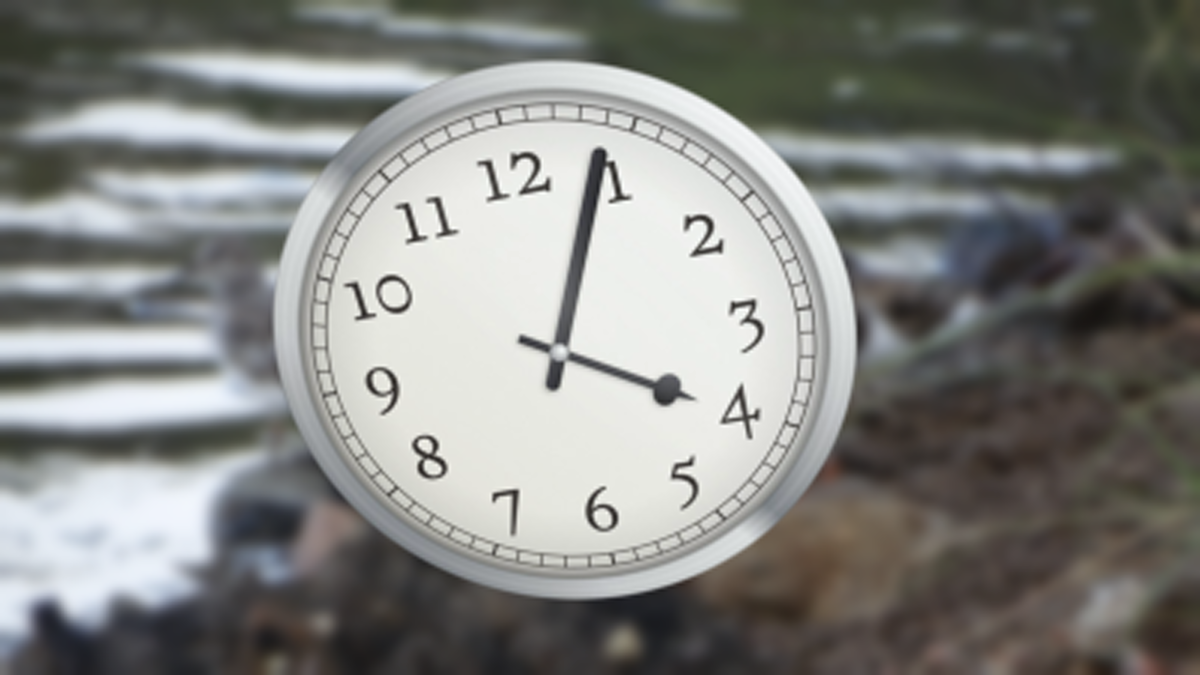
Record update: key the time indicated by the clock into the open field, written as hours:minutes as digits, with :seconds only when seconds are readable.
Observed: 4:04
